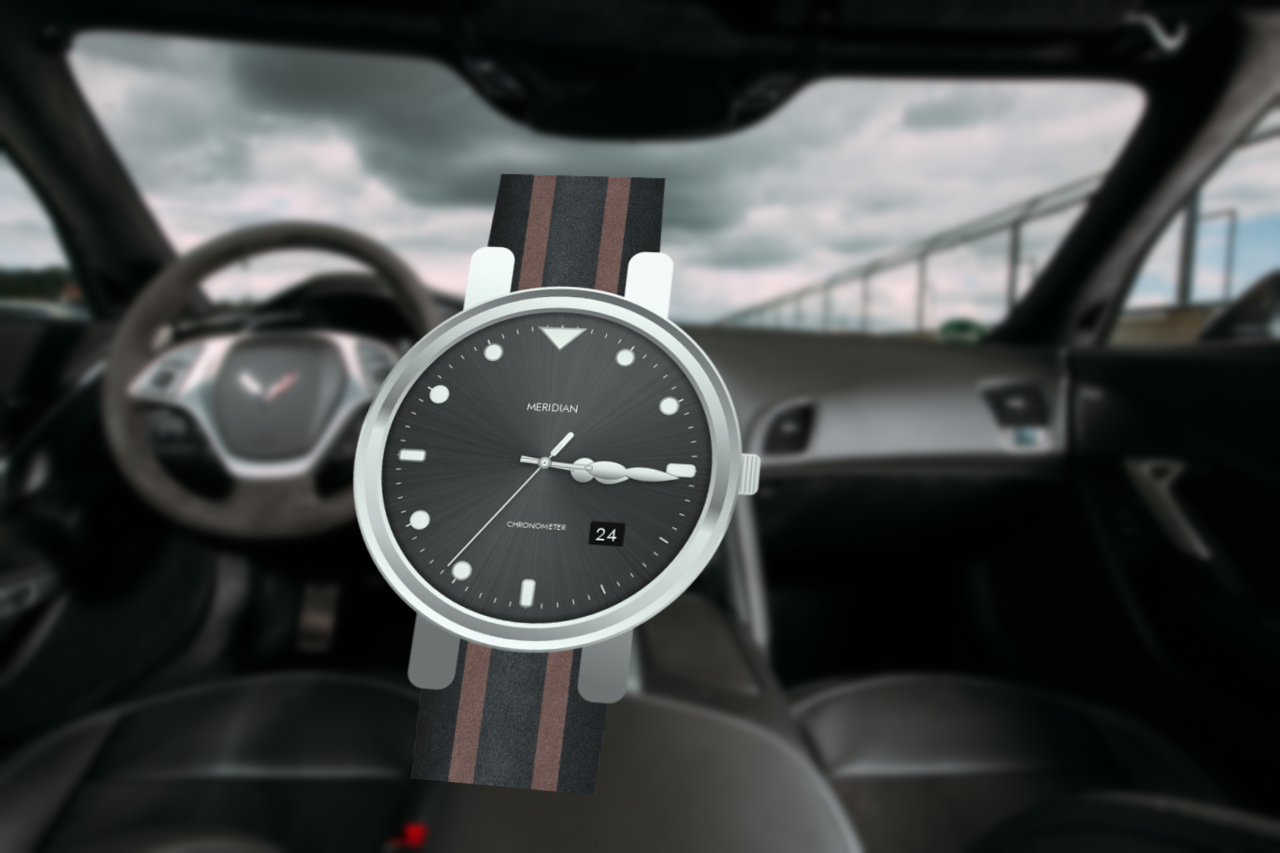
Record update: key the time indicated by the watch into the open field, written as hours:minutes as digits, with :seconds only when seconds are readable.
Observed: 3:15:36
